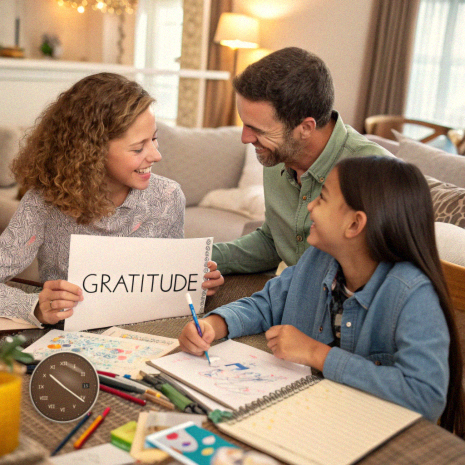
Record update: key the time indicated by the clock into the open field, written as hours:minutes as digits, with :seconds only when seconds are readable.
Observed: 10:21
